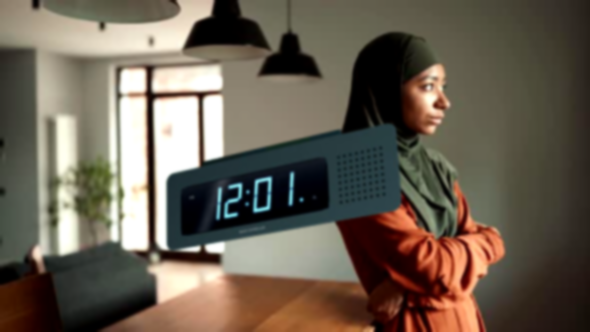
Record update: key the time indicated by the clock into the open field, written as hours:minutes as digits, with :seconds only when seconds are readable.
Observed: 12:01
